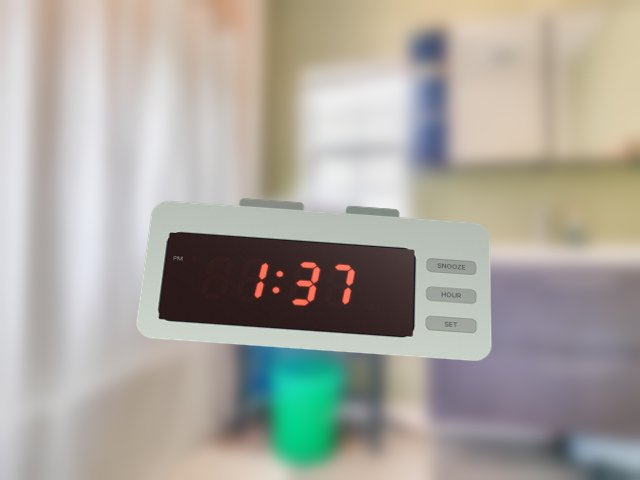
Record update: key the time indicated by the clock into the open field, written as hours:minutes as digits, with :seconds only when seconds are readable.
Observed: 1:37
